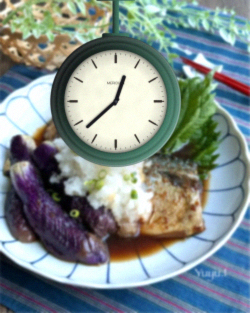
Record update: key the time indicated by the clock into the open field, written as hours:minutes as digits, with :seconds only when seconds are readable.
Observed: 12:38
